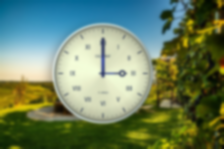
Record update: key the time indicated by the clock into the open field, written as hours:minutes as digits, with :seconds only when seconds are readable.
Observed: 3:00
